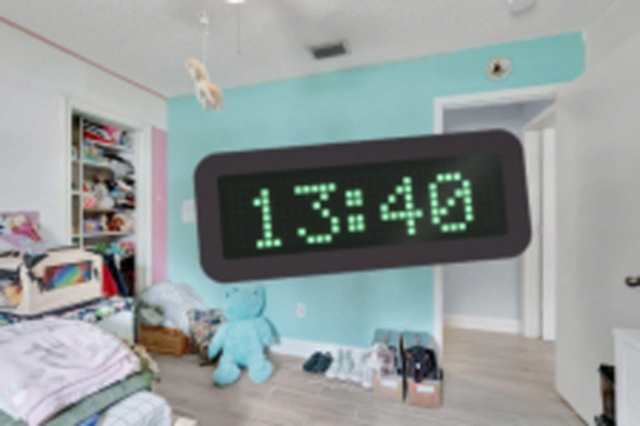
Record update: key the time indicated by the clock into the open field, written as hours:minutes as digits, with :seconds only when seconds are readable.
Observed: 13:40
